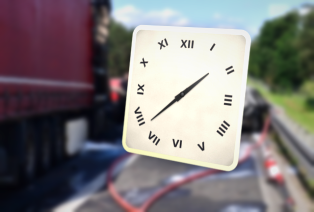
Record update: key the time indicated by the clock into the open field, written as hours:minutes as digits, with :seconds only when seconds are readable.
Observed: 1:38
